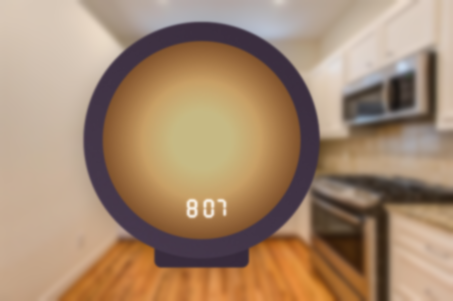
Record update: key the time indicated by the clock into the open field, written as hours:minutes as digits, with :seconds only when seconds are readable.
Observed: 8:07
